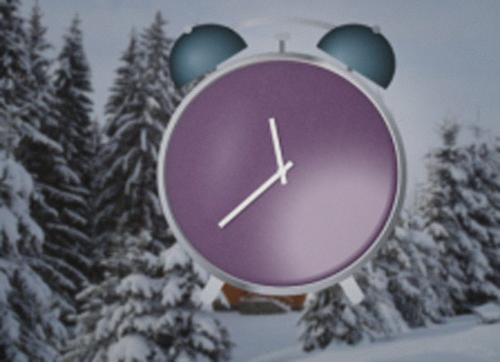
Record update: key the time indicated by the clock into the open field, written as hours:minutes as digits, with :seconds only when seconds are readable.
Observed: 11:38
